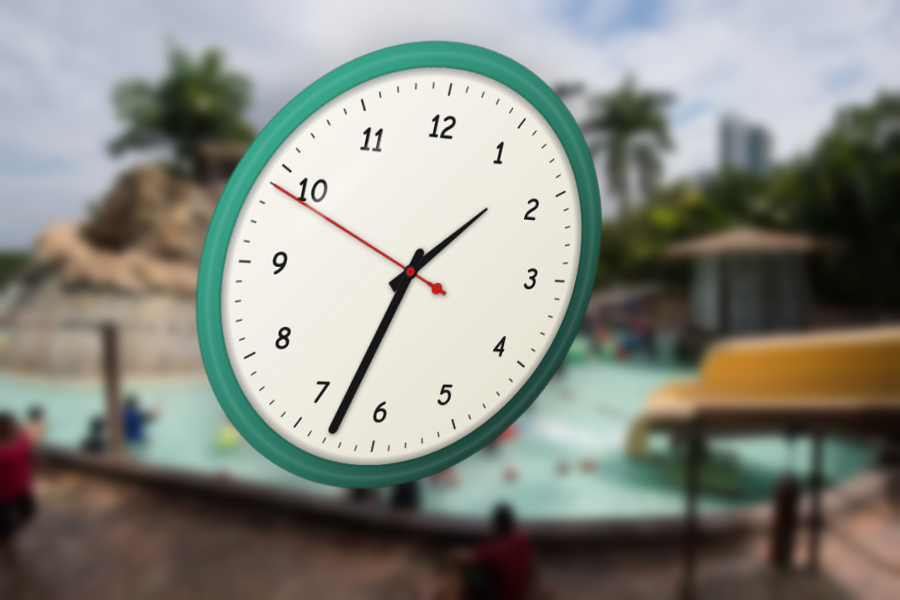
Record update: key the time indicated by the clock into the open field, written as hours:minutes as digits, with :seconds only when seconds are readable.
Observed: 1:32:49
